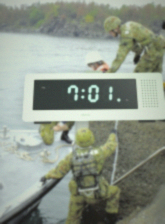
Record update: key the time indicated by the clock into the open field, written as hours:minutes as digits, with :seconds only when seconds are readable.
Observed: 7:01
